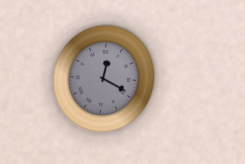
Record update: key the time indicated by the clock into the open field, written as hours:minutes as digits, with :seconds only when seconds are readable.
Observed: 12:19
